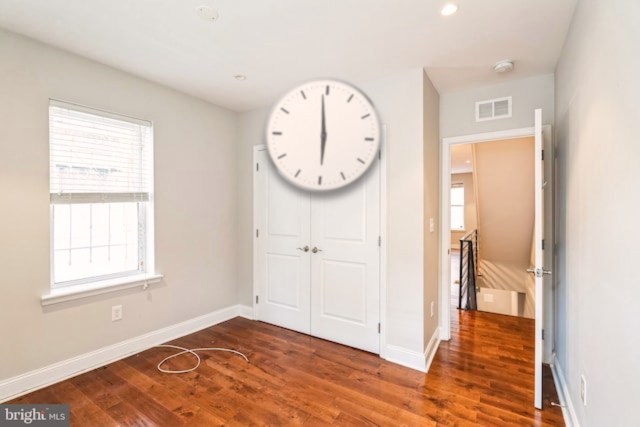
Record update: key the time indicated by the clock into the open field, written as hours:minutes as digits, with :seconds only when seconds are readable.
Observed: 5:59
